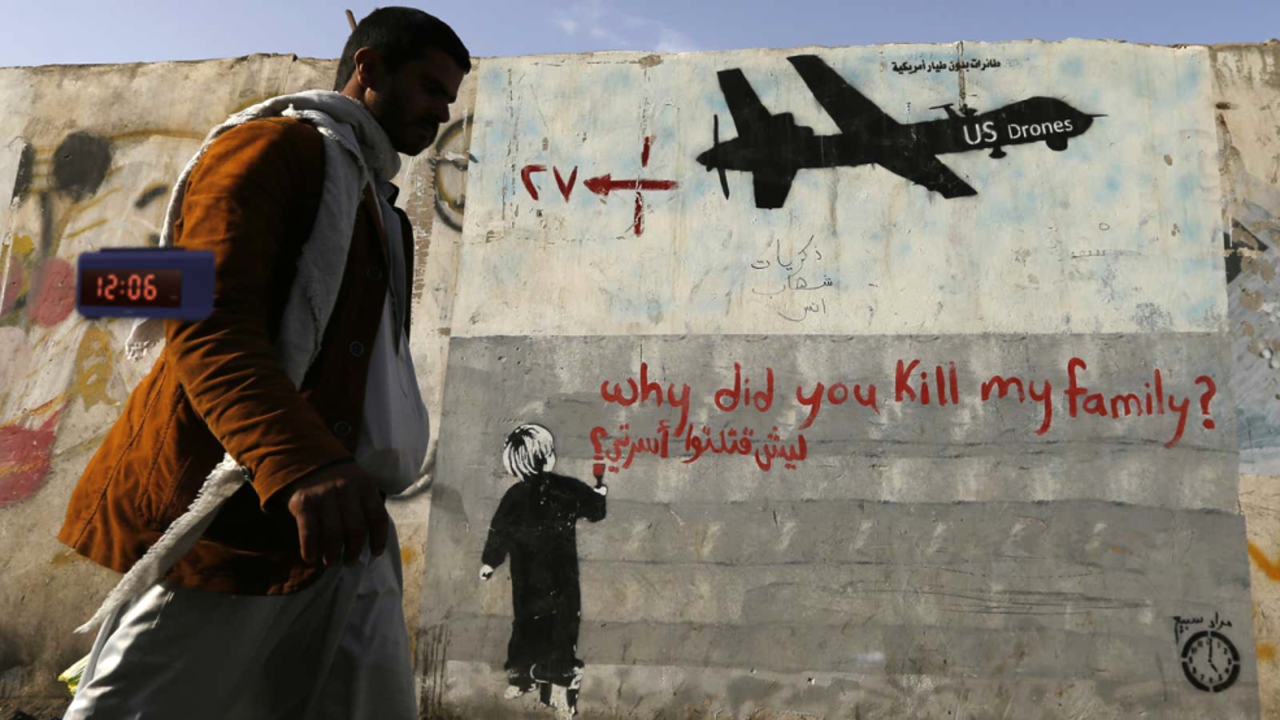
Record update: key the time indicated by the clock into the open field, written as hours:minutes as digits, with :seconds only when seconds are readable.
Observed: 12:06
